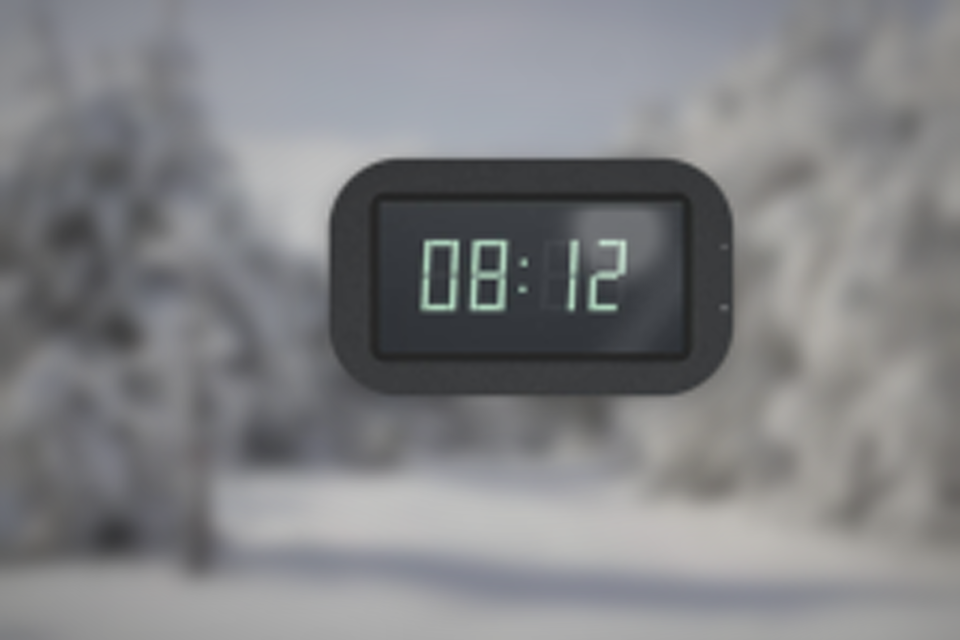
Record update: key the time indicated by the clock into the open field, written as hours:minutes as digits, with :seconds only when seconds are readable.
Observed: 8:12
